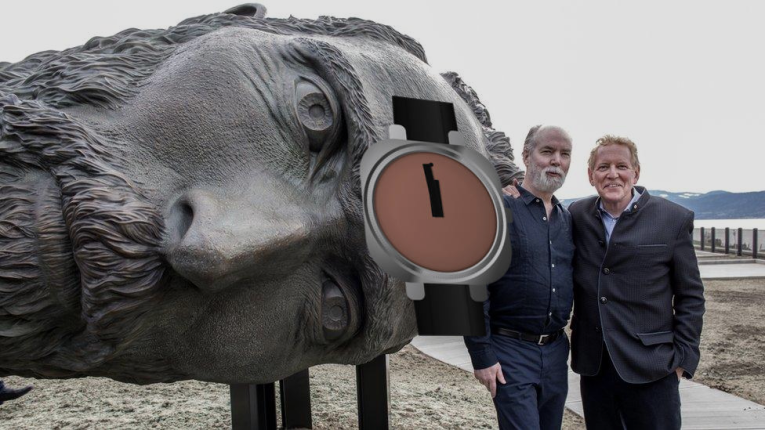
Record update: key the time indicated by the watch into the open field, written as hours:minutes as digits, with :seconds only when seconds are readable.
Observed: 11:59
